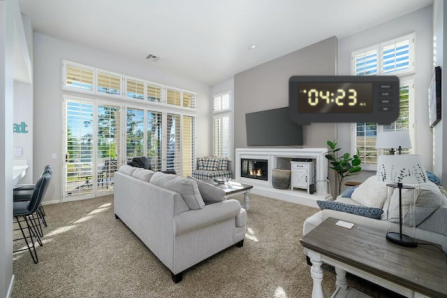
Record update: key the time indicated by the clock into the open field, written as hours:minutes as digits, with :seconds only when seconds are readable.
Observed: 4:23
